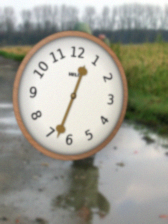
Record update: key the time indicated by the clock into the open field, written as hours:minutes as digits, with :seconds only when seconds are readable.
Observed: 12:33
